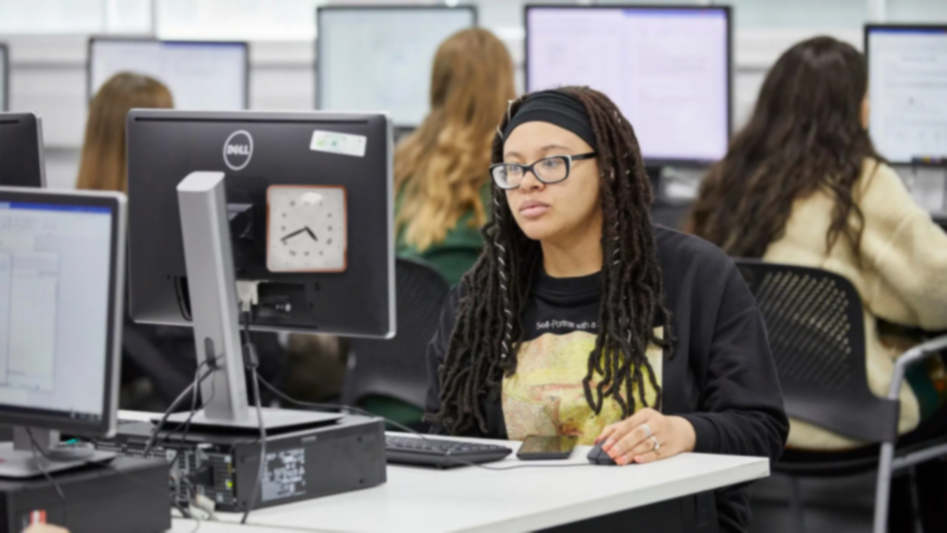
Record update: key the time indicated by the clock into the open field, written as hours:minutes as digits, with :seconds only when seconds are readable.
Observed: 4:41
